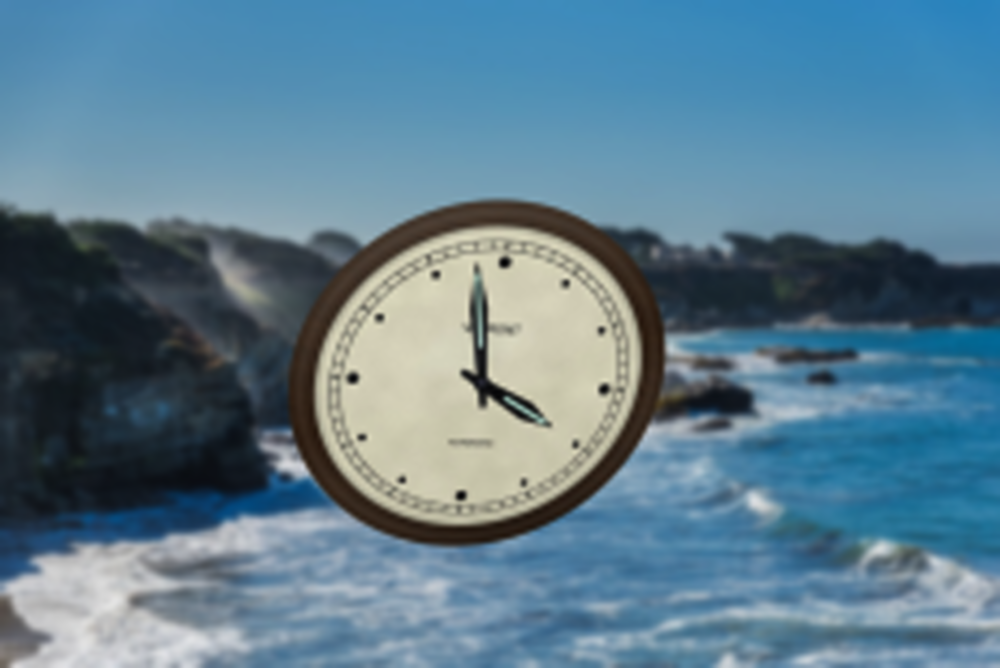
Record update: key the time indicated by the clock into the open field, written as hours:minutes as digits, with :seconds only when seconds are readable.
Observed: 3:58
